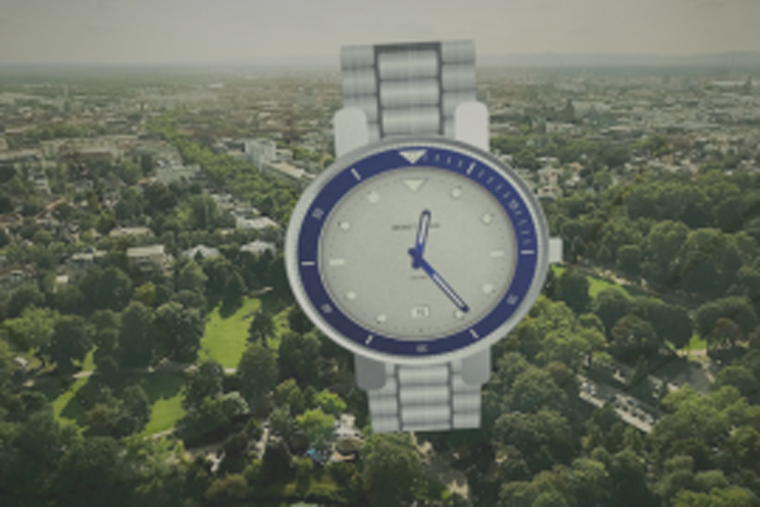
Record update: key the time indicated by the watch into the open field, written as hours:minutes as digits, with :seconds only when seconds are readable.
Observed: 12:24
